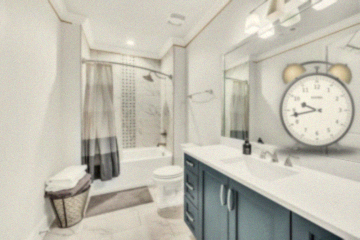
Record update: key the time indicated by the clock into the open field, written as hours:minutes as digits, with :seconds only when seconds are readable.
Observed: 9:43
